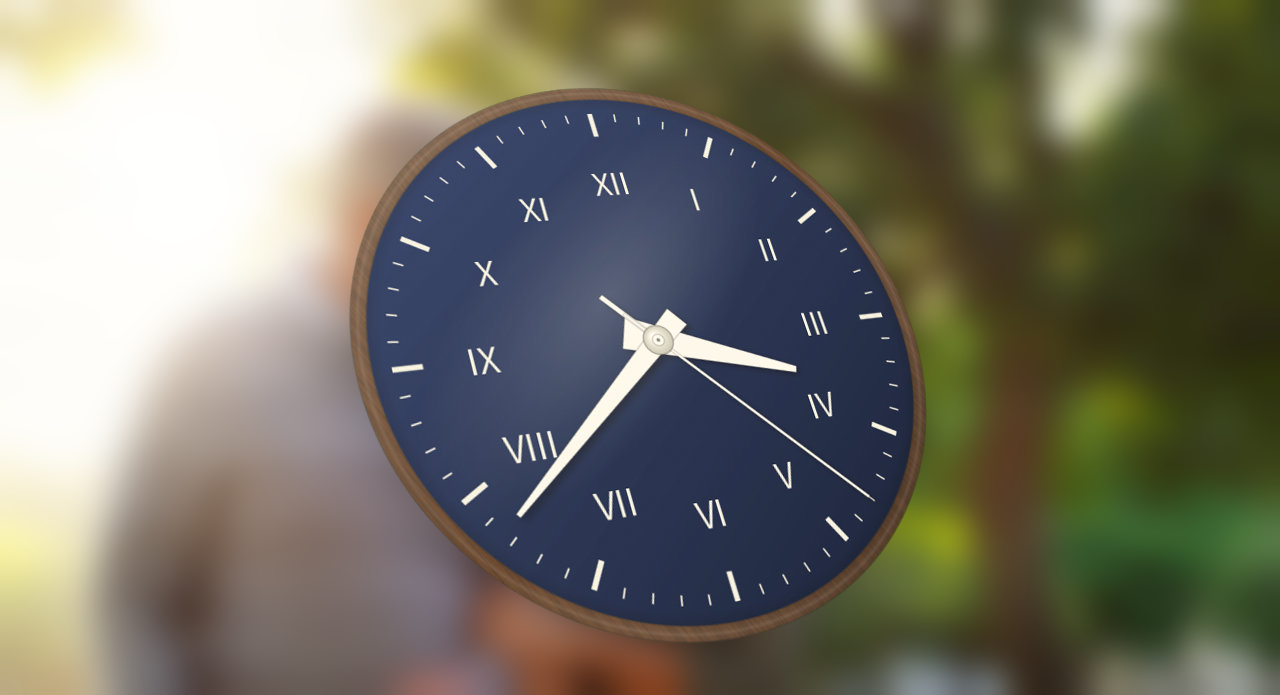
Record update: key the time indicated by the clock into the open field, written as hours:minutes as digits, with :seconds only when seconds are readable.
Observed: 3:38:23
